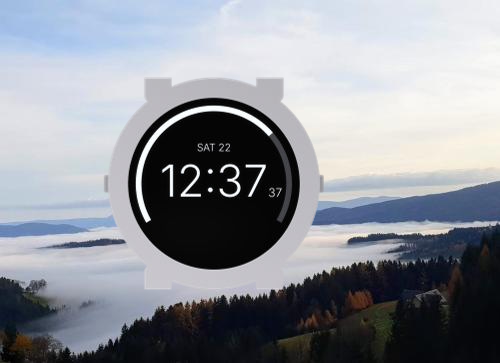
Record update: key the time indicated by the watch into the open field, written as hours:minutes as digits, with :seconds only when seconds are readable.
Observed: 12:37:37
